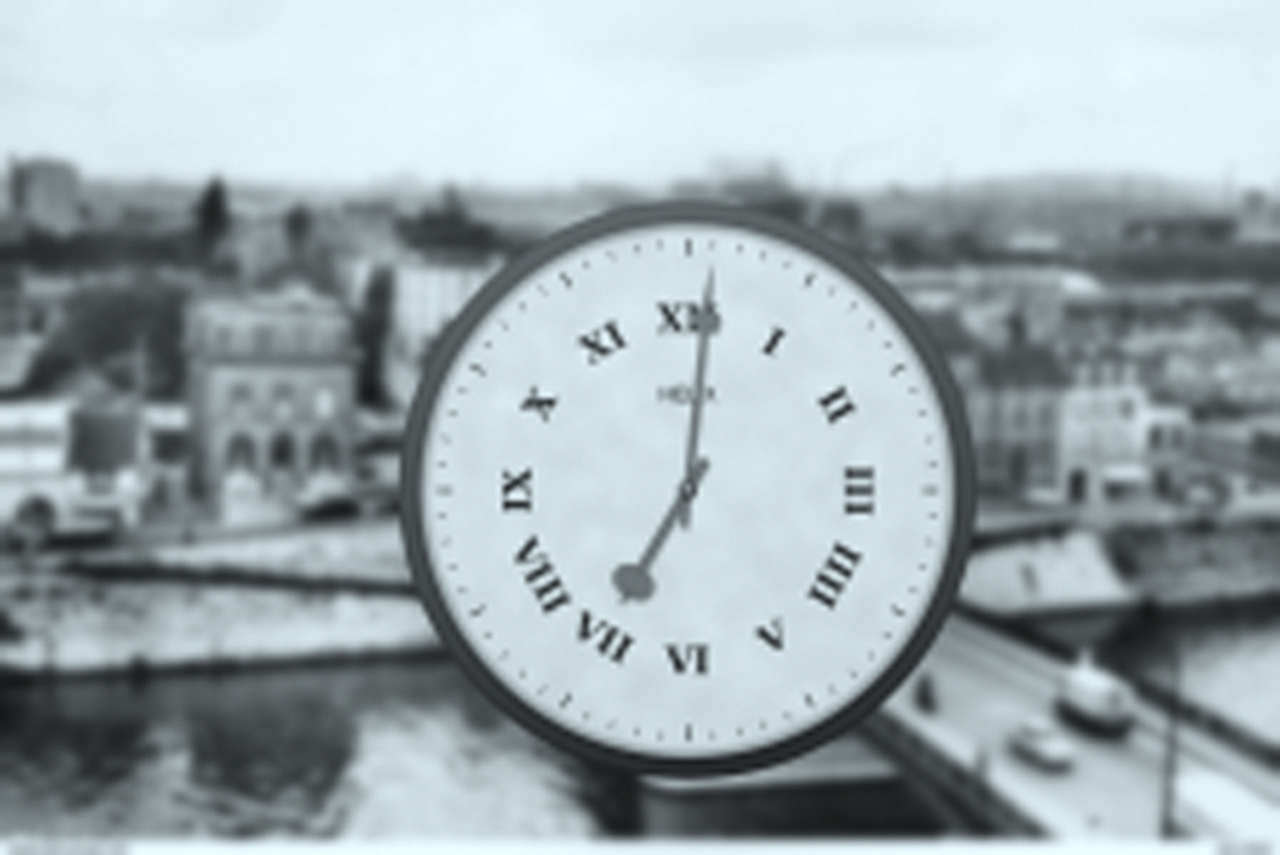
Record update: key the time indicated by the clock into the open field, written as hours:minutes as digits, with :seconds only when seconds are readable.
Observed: 7:01
